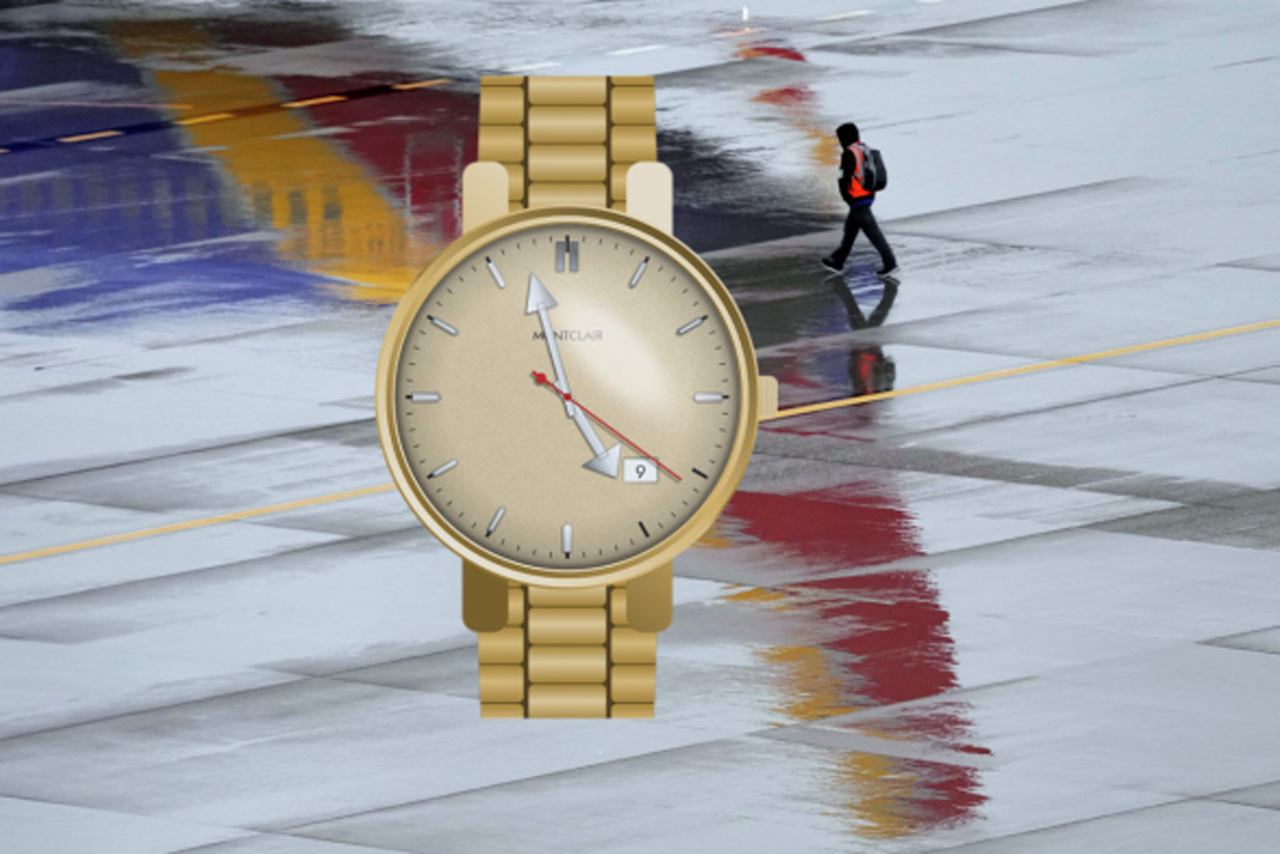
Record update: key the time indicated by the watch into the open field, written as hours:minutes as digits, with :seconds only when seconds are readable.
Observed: 4:57:21
